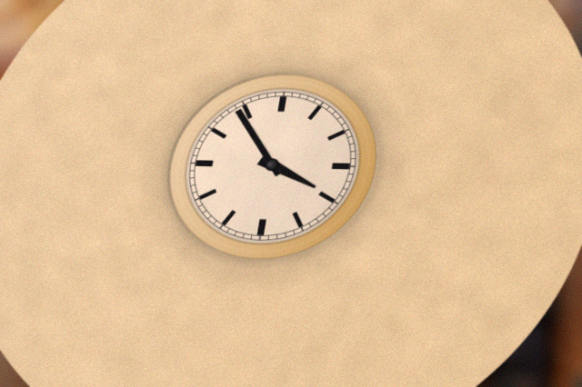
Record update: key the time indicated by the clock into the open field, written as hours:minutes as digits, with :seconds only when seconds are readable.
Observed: 3:54
